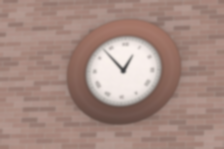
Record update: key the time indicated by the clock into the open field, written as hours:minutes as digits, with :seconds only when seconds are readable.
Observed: 12:53
